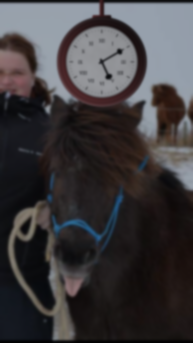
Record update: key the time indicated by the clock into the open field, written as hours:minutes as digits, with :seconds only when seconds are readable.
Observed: 5:10
